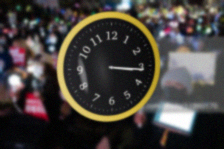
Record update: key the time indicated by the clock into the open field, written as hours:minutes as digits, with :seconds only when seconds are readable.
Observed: 3:16
